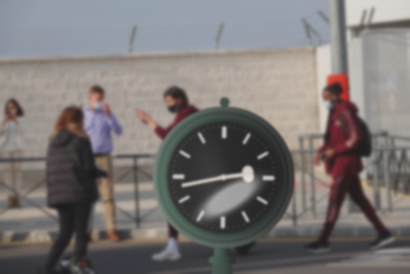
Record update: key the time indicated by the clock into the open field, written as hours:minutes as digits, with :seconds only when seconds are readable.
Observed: 2:43
